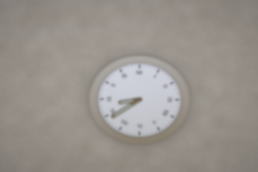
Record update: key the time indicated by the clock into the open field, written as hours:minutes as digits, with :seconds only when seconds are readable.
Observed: 8:39
